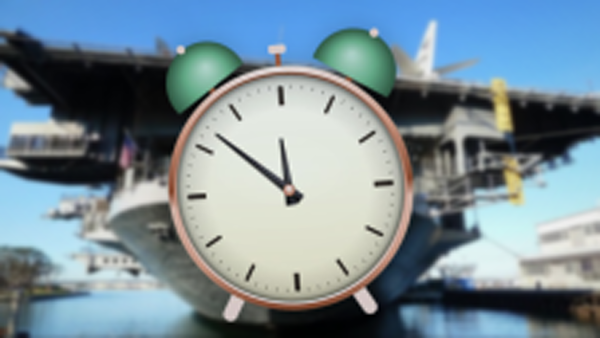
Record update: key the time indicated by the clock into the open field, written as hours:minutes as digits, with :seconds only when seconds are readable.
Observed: 11:52
